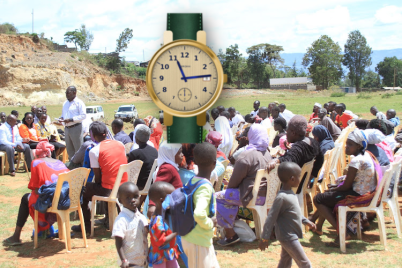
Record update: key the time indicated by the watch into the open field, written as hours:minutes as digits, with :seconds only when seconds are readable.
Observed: 11:14
